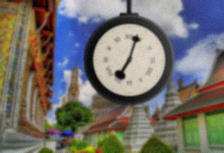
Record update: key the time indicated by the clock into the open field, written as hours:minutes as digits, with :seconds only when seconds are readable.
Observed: 7:03
